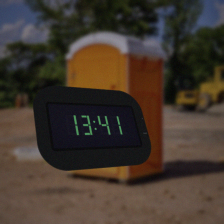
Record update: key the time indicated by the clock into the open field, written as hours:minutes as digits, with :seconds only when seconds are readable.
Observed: 13:41
